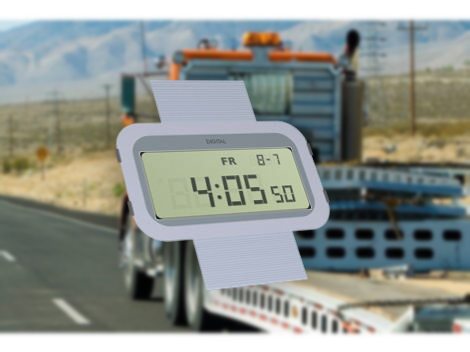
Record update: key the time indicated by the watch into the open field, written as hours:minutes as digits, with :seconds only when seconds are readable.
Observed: 4:05:50
